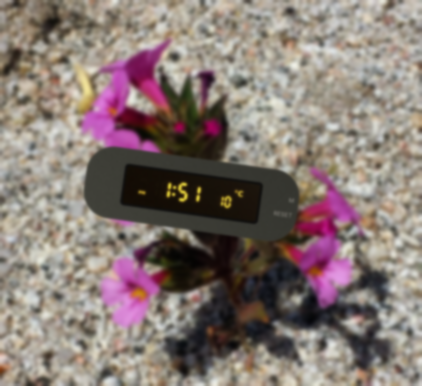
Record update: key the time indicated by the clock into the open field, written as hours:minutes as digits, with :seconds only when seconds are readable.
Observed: 1:51
